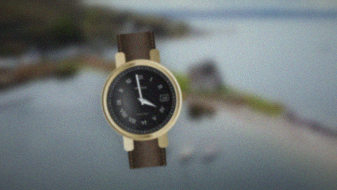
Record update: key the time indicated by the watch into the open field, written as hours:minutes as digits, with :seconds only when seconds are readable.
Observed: 3:59
